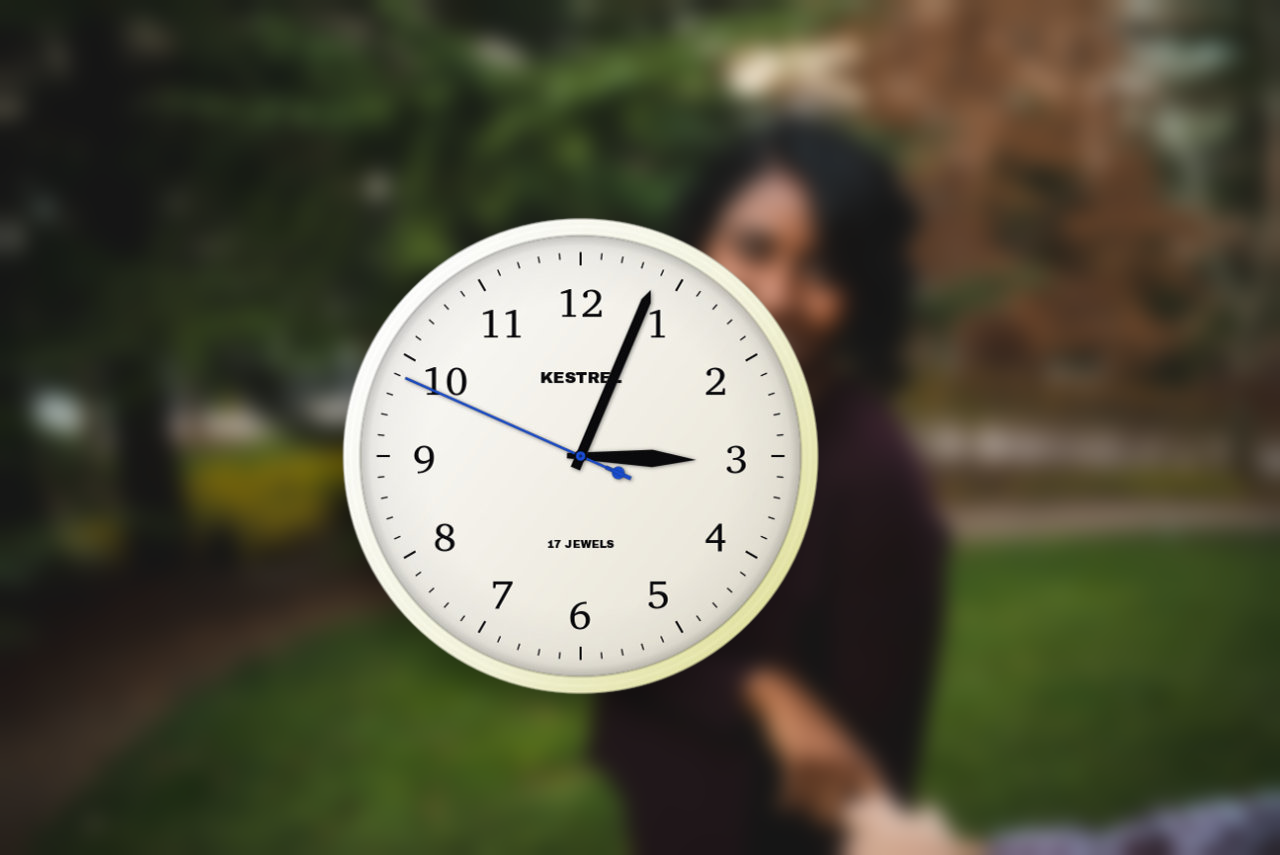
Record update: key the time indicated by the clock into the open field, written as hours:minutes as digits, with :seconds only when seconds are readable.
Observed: 3:03:49
